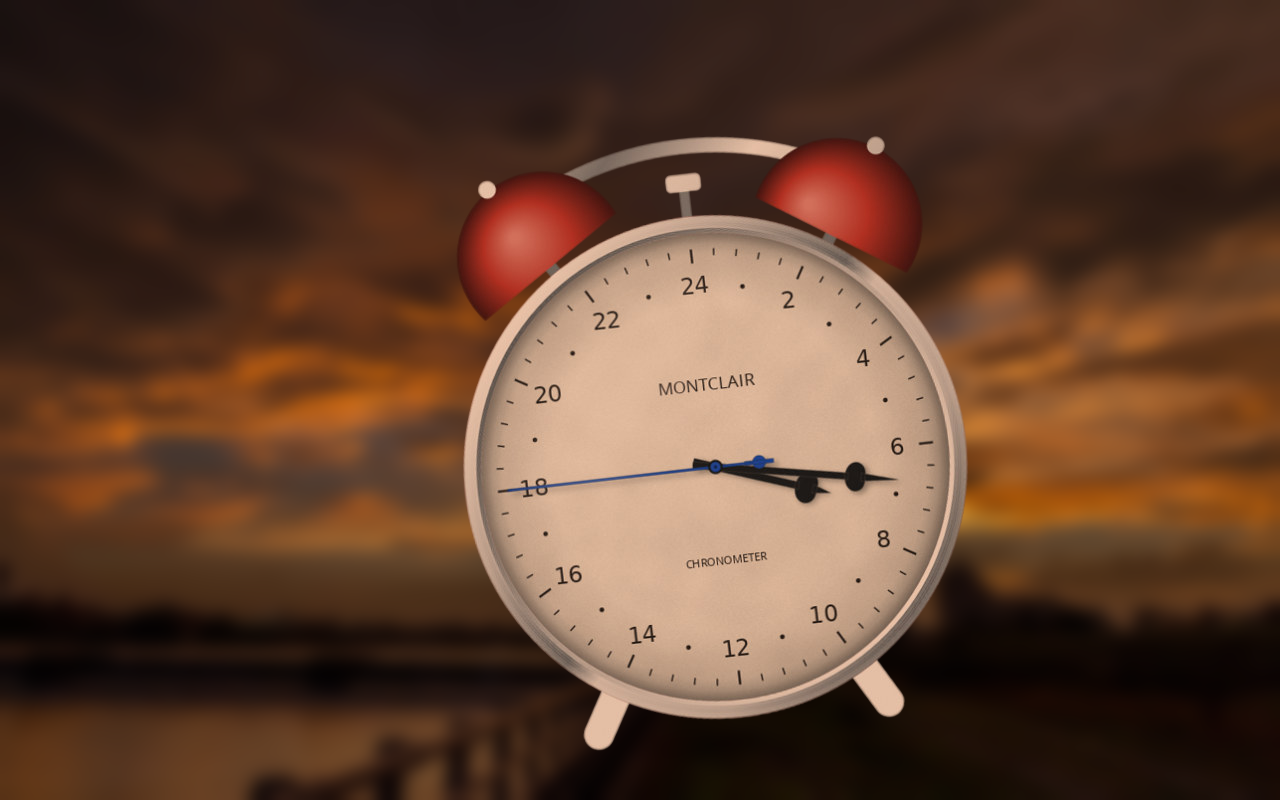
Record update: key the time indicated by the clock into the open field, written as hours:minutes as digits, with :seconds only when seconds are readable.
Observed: 7:16:45
